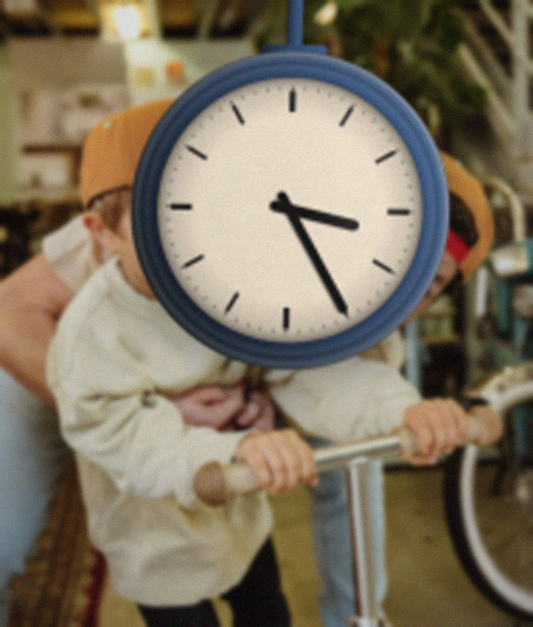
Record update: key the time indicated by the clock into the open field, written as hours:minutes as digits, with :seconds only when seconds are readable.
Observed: 3:25
